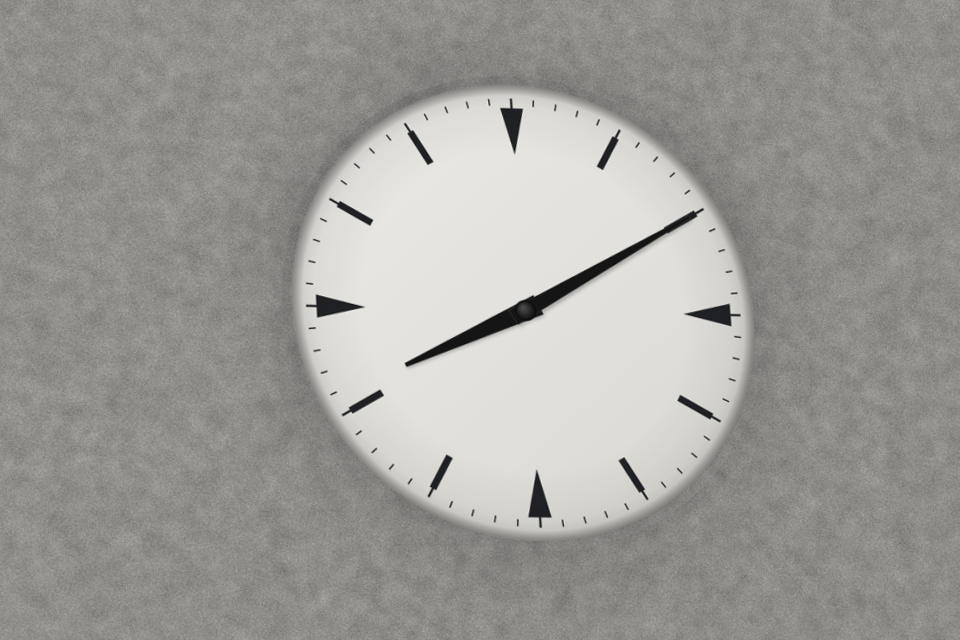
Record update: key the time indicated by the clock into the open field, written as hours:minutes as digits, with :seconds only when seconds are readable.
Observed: 8:10
